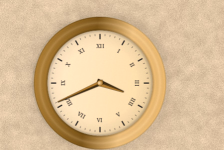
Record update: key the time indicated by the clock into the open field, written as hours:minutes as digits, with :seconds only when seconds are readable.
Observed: 3:41
